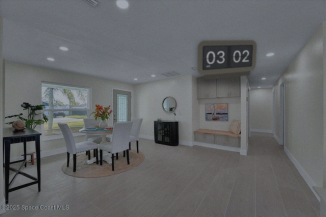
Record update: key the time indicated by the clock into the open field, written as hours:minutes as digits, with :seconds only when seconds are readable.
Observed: 3:02
